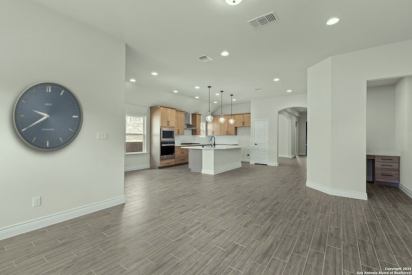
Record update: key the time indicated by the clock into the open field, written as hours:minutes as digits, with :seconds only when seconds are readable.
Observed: 9:40
